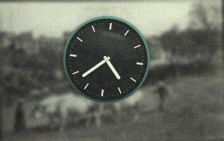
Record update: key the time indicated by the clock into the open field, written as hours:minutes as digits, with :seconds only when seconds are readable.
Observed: 4:38
